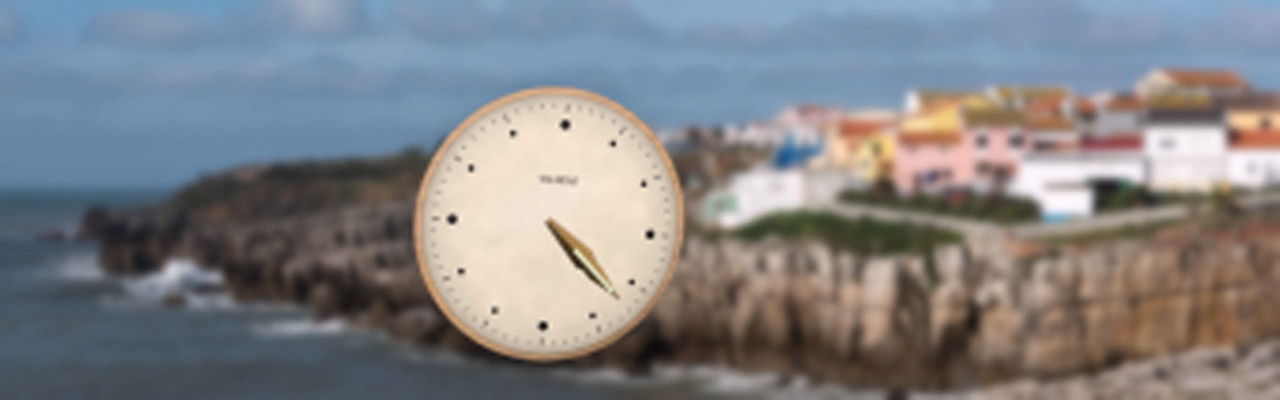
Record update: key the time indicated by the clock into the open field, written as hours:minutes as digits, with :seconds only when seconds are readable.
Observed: 4:22
